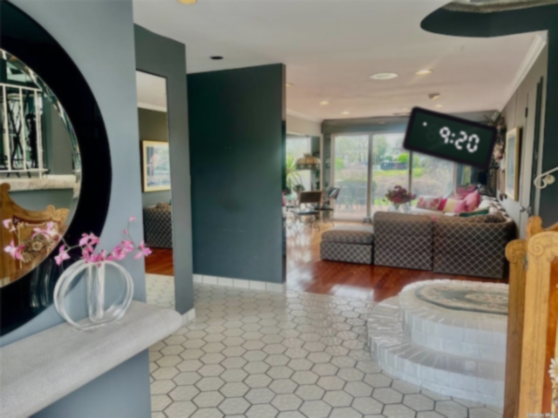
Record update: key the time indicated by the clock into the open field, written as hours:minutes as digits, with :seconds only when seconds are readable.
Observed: 9:20
